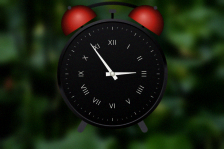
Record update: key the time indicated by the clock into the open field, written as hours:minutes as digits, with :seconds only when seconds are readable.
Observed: 2:54
